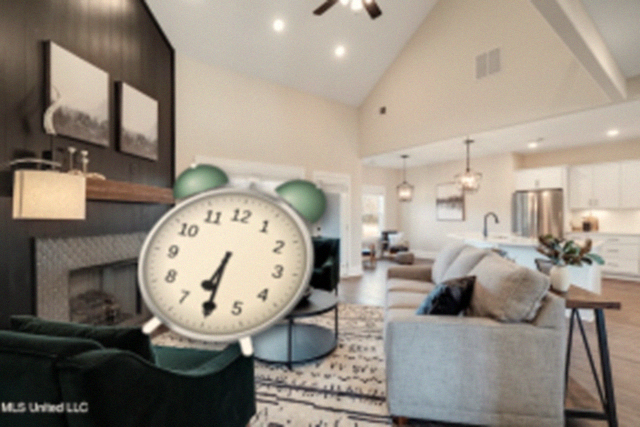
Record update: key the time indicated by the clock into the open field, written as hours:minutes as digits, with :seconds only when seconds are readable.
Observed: 6:30
